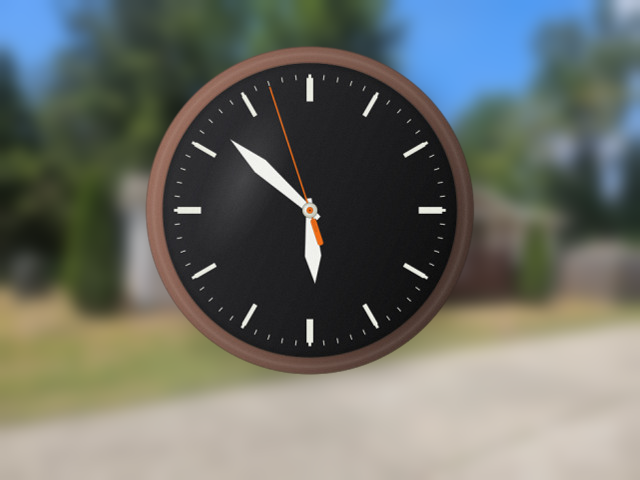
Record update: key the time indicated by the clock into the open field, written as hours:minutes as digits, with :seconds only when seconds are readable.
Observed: 5:51:57
